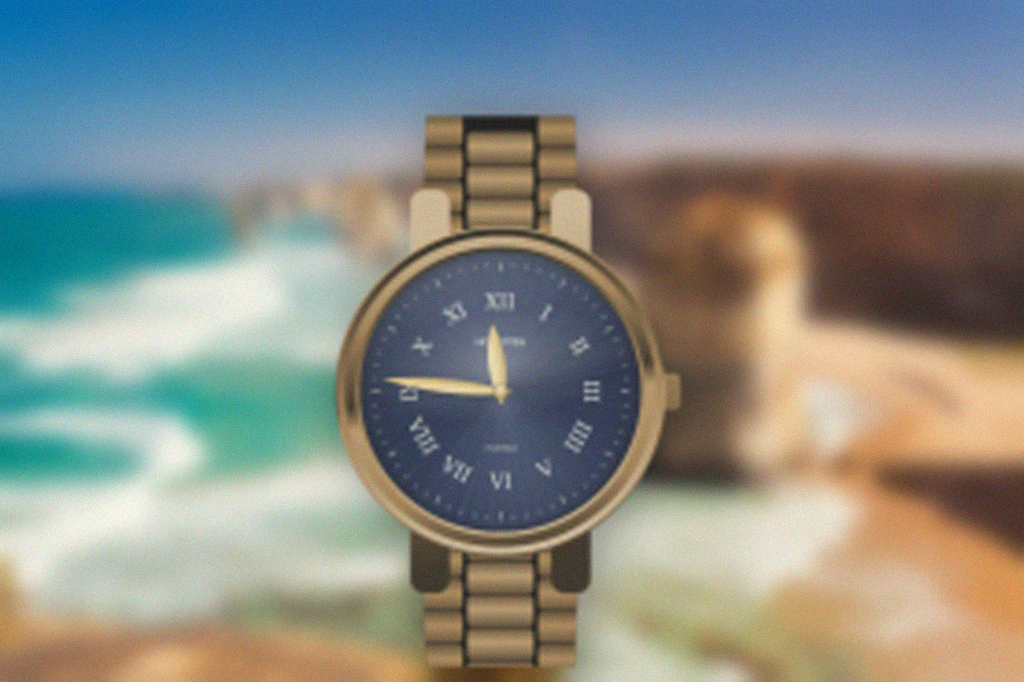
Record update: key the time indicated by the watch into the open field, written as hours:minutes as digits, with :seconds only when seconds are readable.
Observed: 11:46
